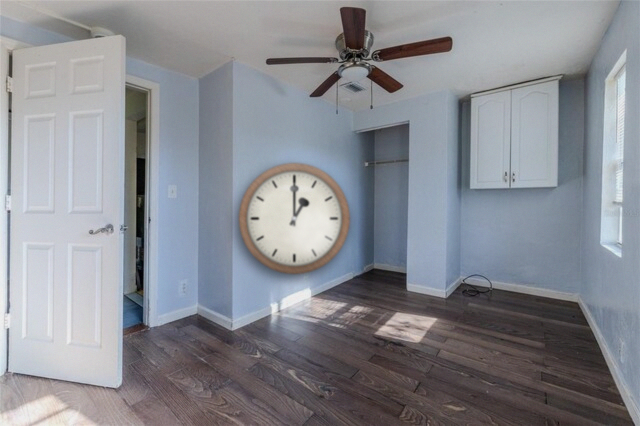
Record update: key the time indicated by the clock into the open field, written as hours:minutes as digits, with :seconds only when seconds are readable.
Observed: 1:00
